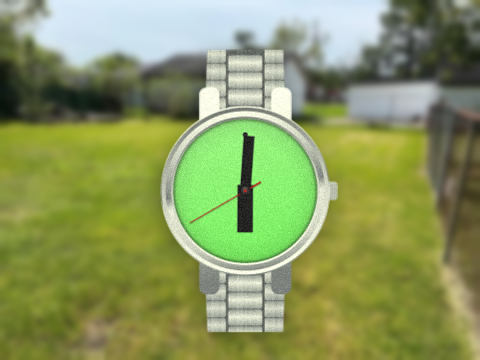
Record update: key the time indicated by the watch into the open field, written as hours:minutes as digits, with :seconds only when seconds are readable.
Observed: 6:00:40
